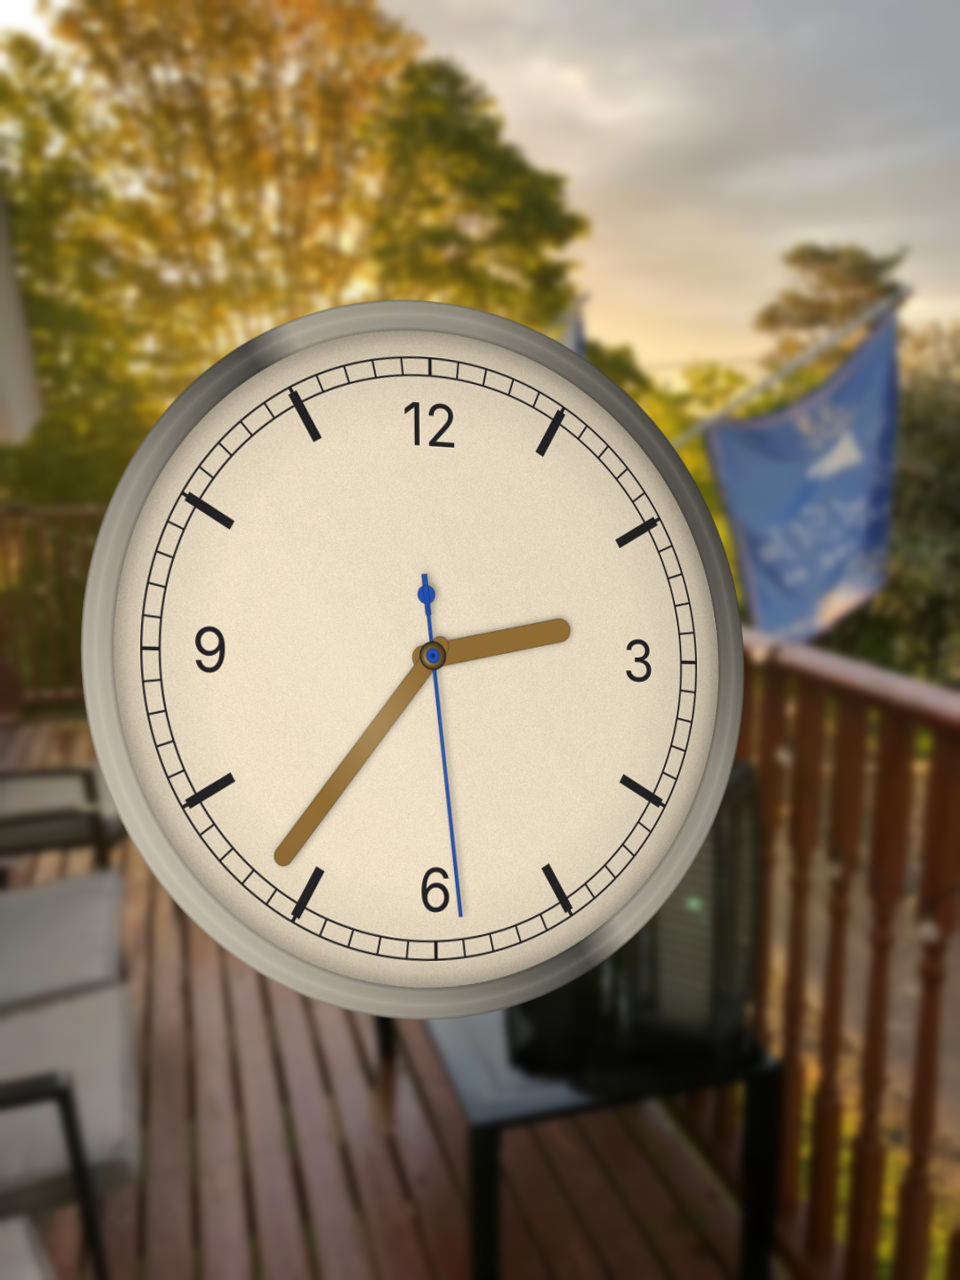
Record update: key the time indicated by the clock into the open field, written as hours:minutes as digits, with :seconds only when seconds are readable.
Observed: 2:36:29
